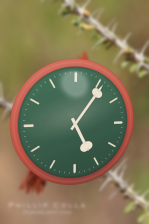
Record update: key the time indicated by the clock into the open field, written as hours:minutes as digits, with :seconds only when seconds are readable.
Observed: 5:06
